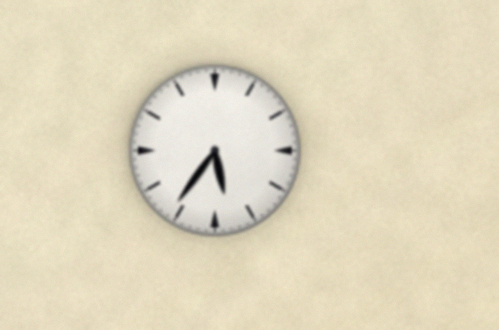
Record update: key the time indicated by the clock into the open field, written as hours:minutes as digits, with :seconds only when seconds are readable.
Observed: 5:36
